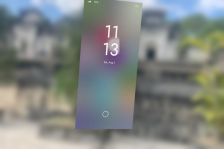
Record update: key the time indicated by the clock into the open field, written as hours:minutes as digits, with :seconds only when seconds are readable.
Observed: 11:13
